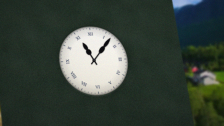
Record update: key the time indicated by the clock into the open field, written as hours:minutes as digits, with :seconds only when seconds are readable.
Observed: 11:07
